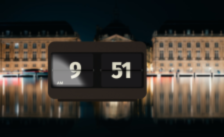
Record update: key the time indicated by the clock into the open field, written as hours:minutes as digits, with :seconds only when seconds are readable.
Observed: 9:51
